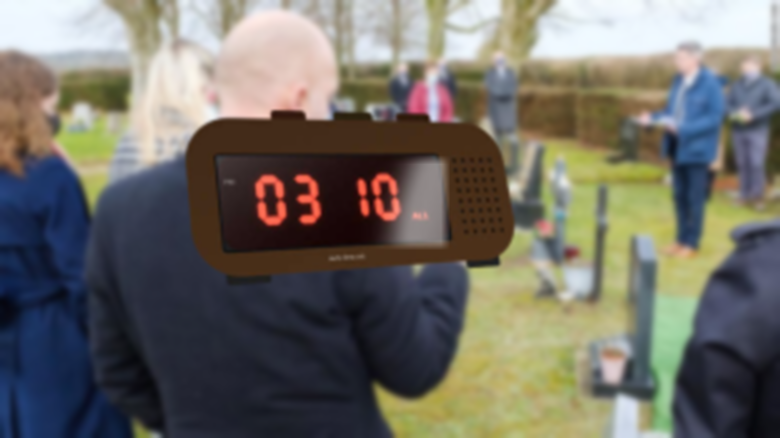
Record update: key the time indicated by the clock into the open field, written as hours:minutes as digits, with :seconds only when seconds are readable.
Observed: 3:10
